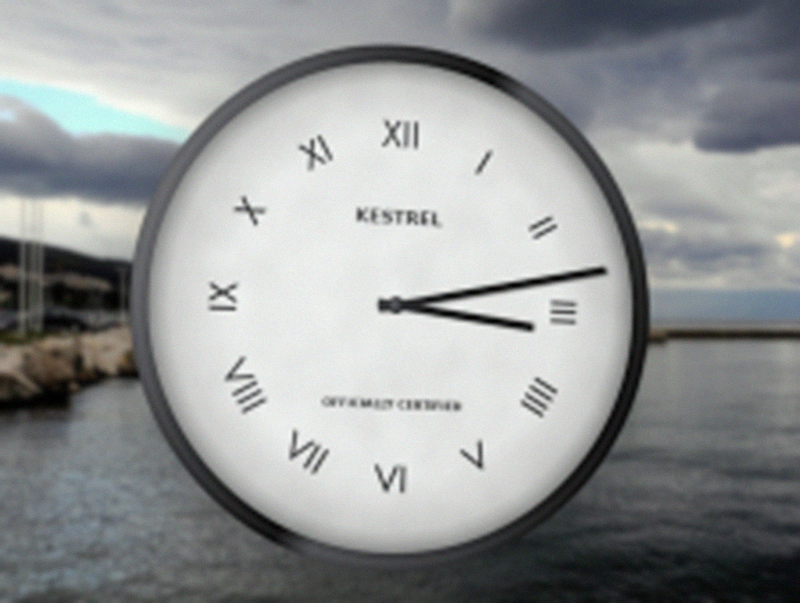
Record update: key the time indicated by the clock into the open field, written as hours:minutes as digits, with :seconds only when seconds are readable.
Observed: 3:13
